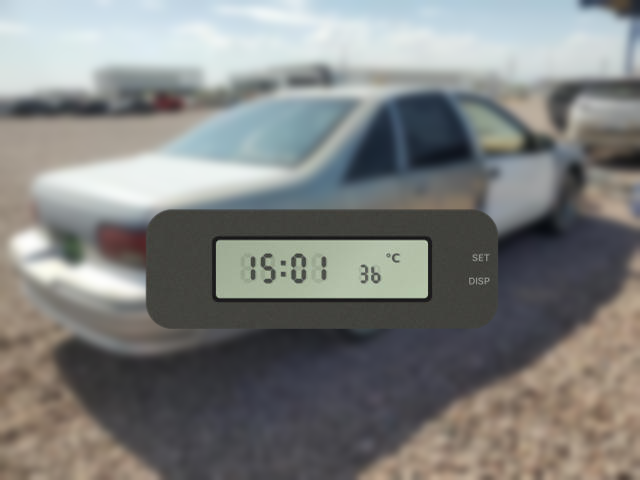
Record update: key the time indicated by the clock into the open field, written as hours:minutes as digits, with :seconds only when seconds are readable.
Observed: 15:01
